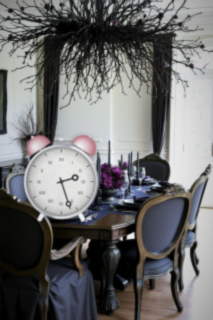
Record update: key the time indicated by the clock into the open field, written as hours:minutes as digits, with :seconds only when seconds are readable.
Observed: 2:27
